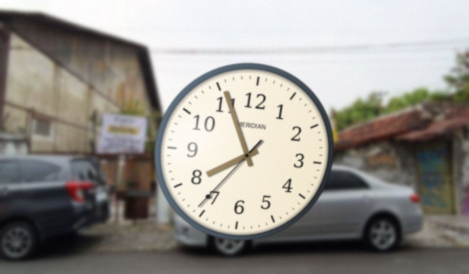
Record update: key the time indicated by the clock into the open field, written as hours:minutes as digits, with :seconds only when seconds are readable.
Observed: 7:55:36
